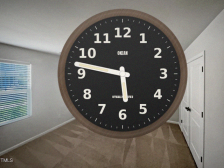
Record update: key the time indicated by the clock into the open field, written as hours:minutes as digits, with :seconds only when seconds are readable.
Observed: 5:47
